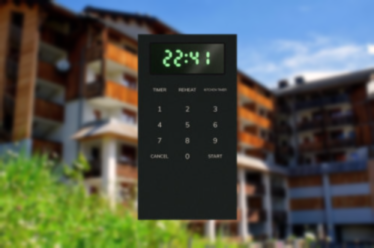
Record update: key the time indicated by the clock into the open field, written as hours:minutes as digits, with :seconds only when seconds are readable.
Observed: 22:41
